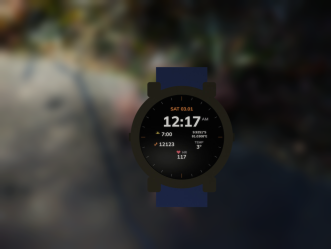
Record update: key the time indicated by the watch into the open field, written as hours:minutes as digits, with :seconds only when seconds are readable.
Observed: 12:17
